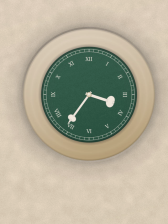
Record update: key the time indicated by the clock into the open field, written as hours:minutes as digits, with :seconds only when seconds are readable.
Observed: 3:36
